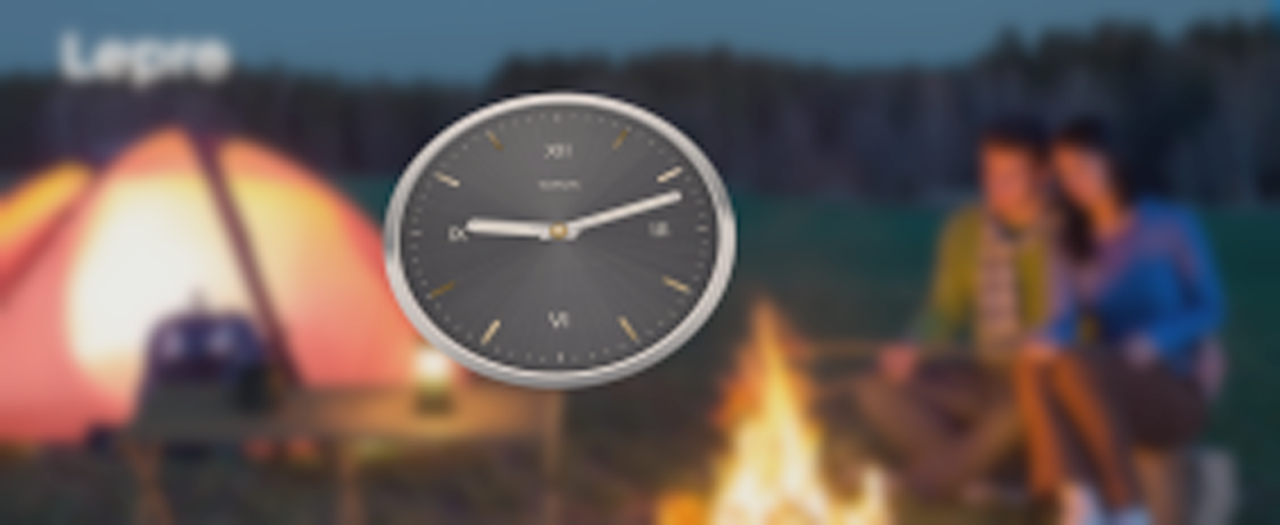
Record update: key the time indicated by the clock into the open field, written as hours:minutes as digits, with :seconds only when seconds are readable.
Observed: 9:12
